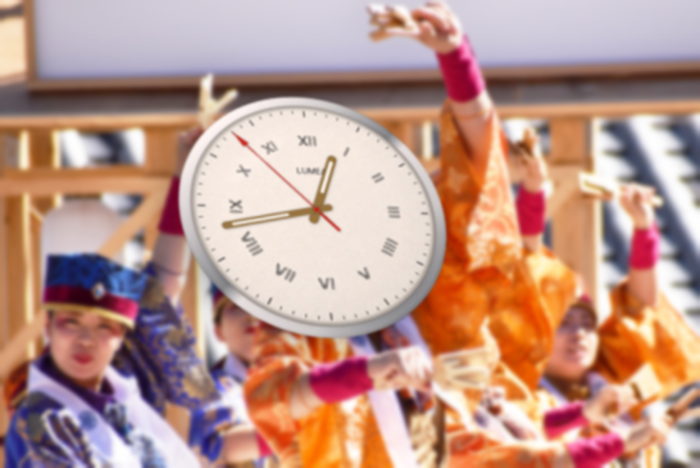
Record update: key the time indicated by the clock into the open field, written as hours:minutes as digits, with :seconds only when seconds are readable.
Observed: 12:42:53
